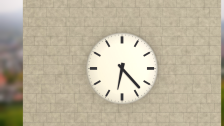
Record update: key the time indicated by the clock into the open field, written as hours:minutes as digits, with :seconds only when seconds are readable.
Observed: 6:23
